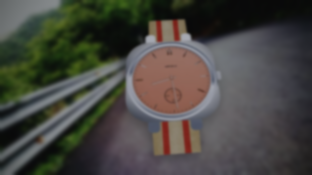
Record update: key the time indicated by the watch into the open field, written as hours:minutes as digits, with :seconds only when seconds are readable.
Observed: 8:29
